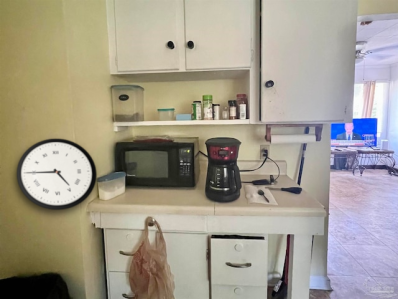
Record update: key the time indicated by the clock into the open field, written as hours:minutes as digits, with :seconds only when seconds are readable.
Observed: 4:45
